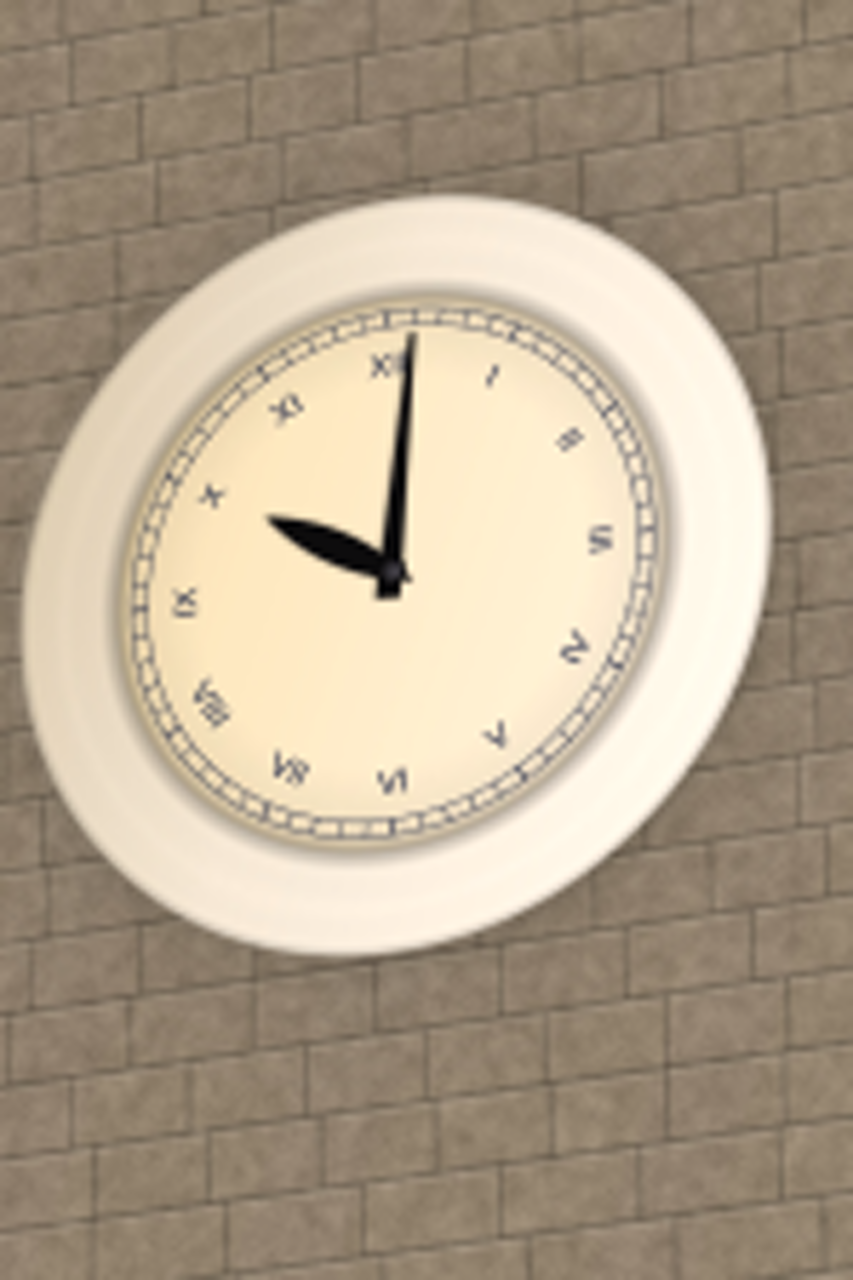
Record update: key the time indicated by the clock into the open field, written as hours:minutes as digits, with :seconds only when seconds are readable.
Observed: 10:01
